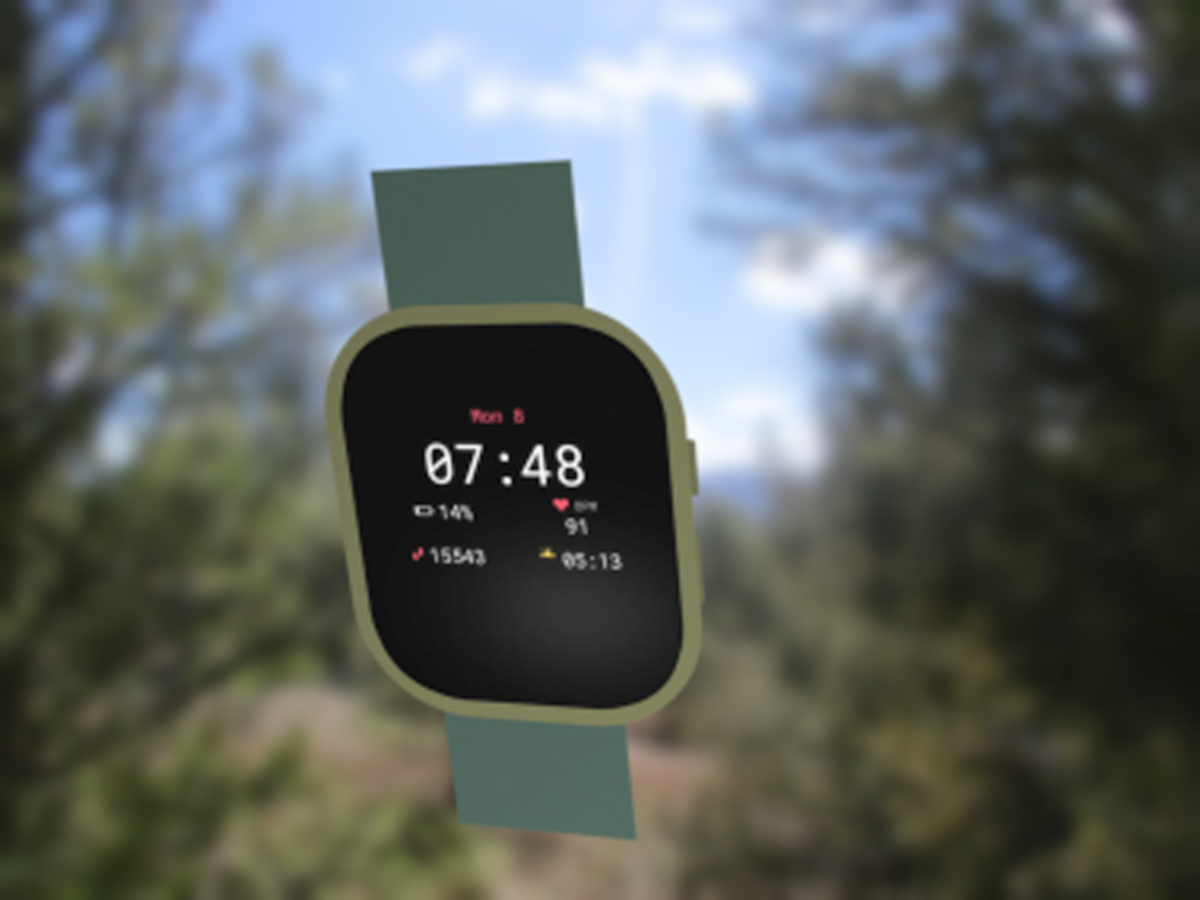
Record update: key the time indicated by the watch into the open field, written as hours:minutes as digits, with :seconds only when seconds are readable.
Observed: 7:48
